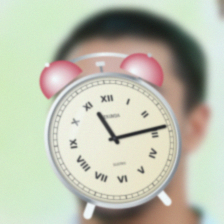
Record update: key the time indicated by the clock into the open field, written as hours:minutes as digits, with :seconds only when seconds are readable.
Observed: 11:14
